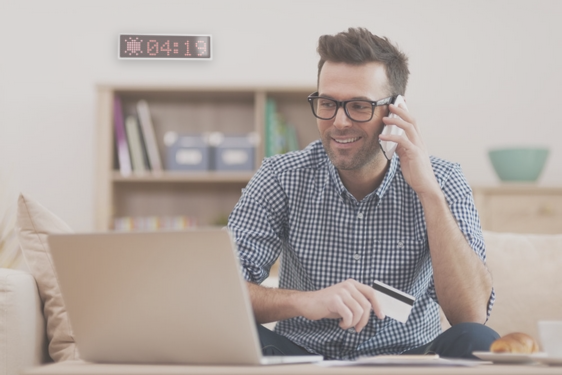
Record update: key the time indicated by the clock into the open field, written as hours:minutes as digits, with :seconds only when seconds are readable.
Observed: 4:19
